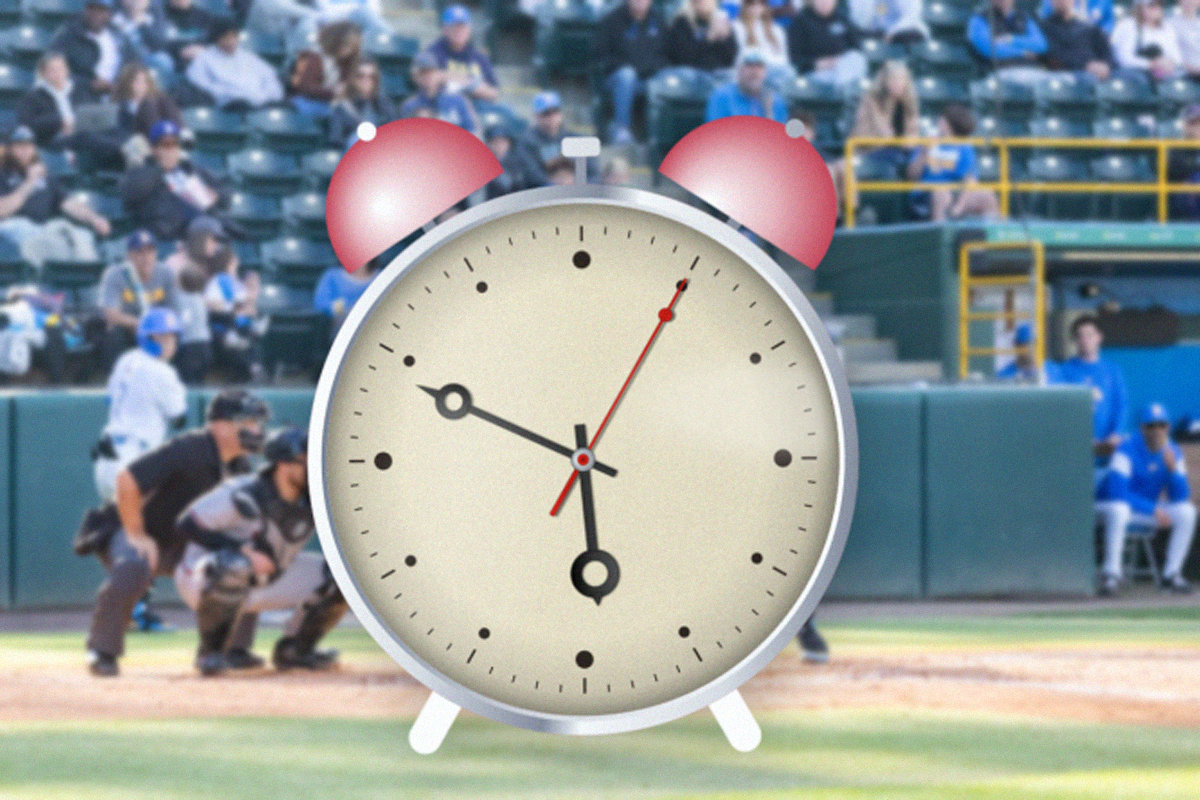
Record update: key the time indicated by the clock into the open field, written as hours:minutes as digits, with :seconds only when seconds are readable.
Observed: 5:49:05
